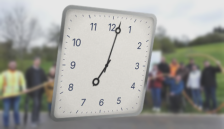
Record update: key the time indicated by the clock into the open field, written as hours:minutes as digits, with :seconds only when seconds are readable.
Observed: 7:02
